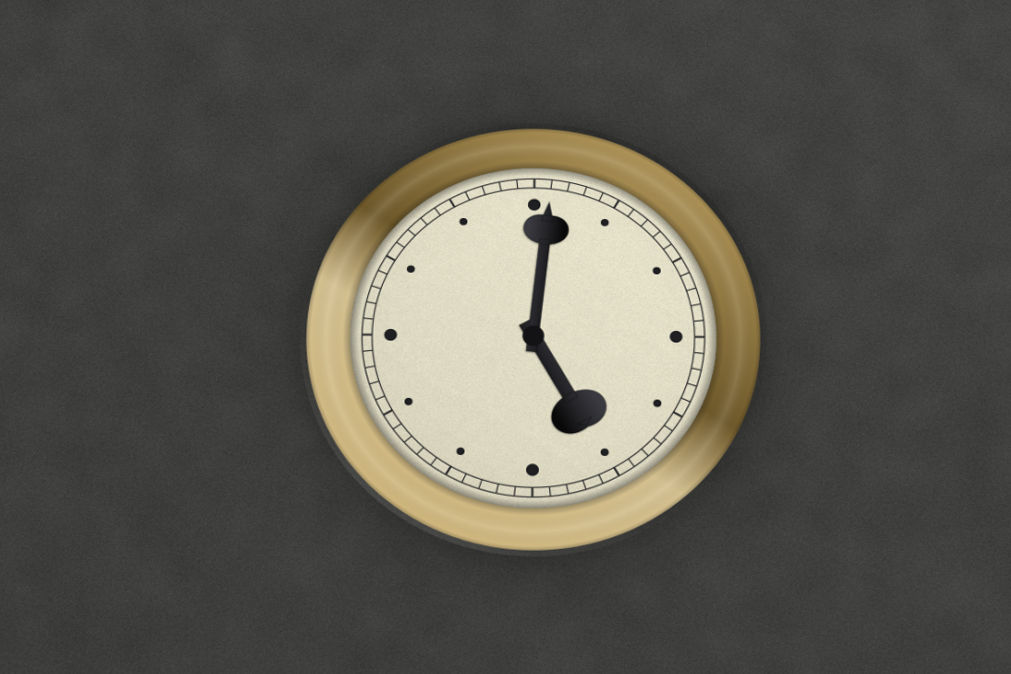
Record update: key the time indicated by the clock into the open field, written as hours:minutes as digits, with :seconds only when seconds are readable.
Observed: 5:01
